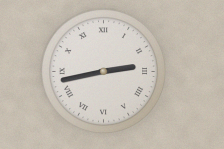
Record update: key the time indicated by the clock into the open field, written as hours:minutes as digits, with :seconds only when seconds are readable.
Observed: 2:43
